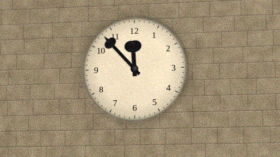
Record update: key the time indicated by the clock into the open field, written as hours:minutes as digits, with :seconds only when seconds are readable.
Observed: 11:53
